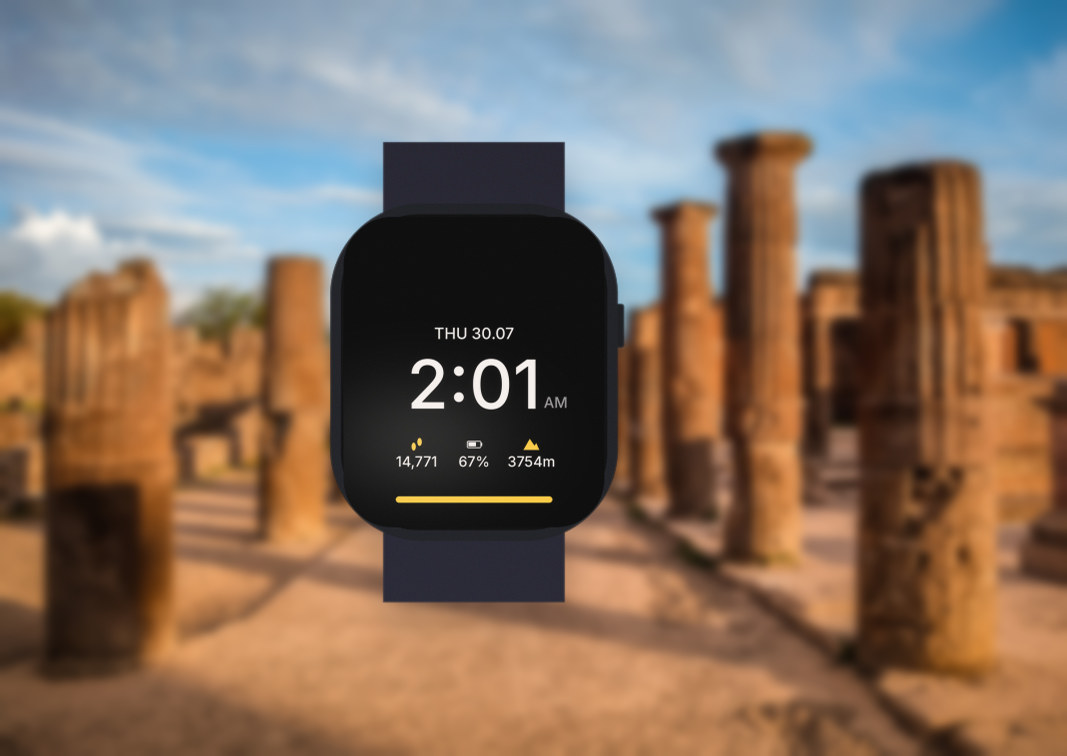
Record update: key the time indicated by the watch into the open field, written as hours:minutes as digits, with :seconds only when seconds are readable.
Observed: 2:01
